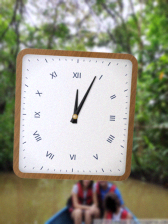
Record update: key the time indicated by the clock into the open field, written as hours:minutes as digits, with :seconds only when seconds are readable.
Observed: 12:04
